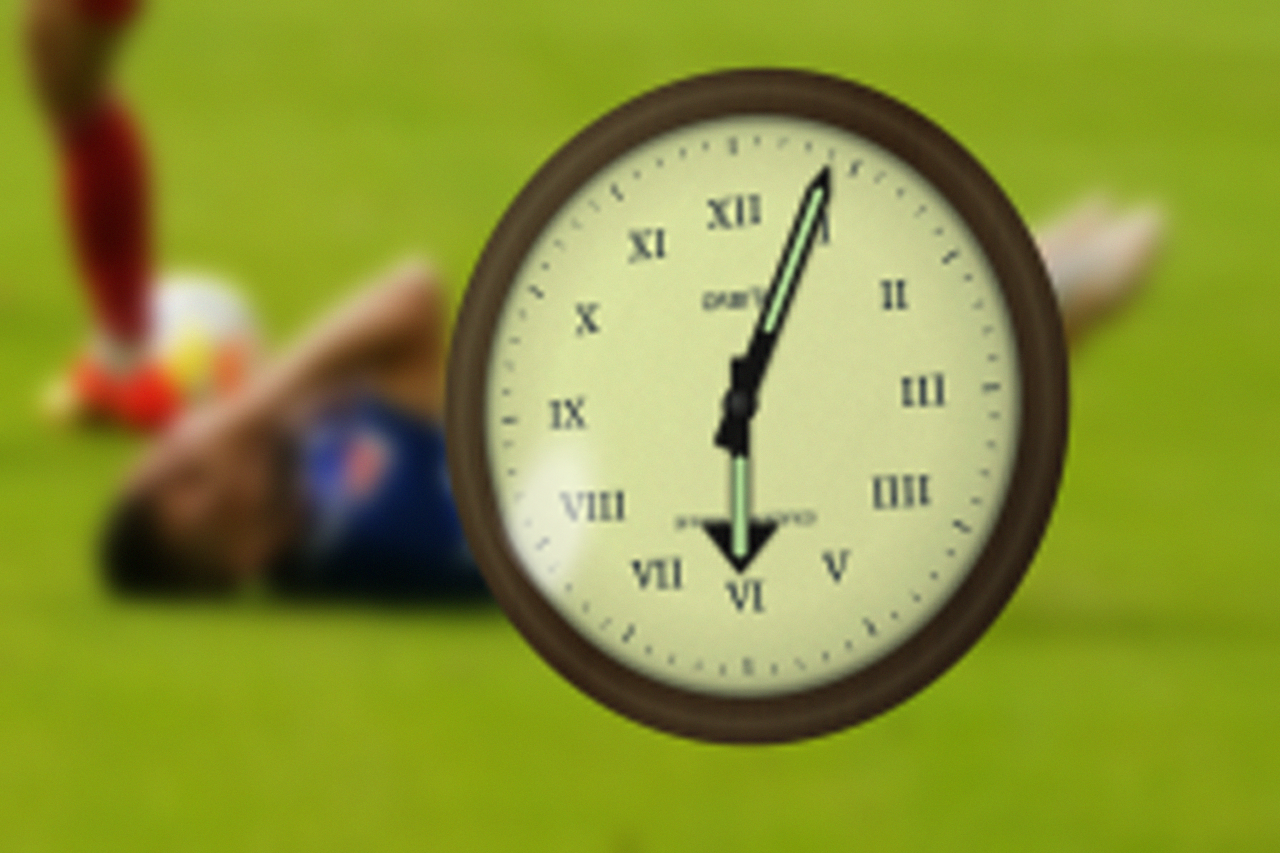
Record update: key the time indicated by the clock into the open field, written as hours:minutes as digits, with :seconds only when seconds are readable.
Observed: 6:04
